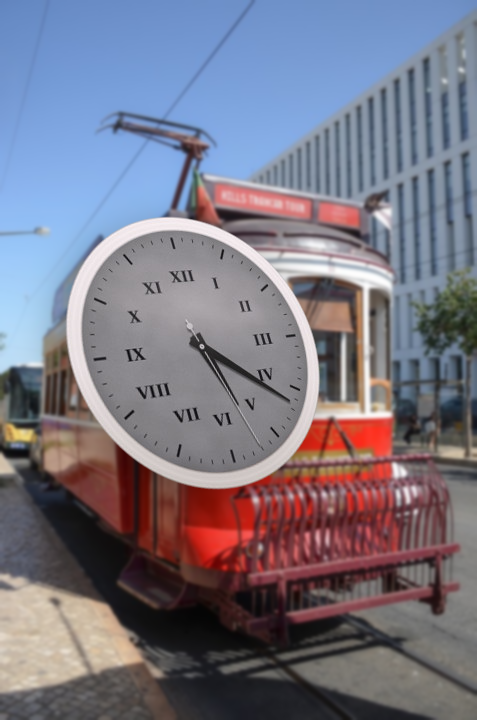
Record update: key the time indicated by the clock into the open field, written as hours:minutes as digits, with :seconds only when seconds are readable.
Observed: 5:21:27
